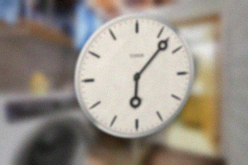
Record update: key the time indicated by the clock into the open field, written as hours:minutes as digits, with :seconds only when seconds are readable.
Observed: 6:07
